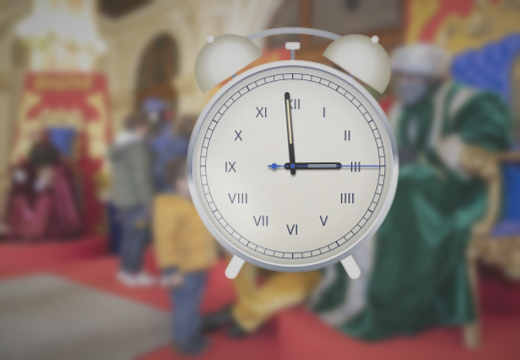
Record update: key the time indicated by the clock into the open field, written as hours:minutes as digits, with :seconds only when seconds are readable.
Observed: 2:59:15
